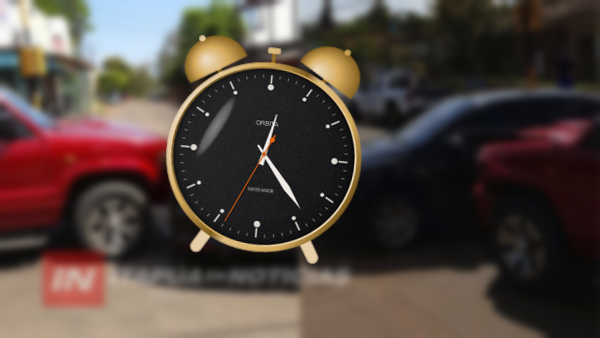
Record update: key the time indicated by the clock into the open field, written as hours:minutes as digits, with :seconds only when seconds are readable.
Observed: 12:23:34
